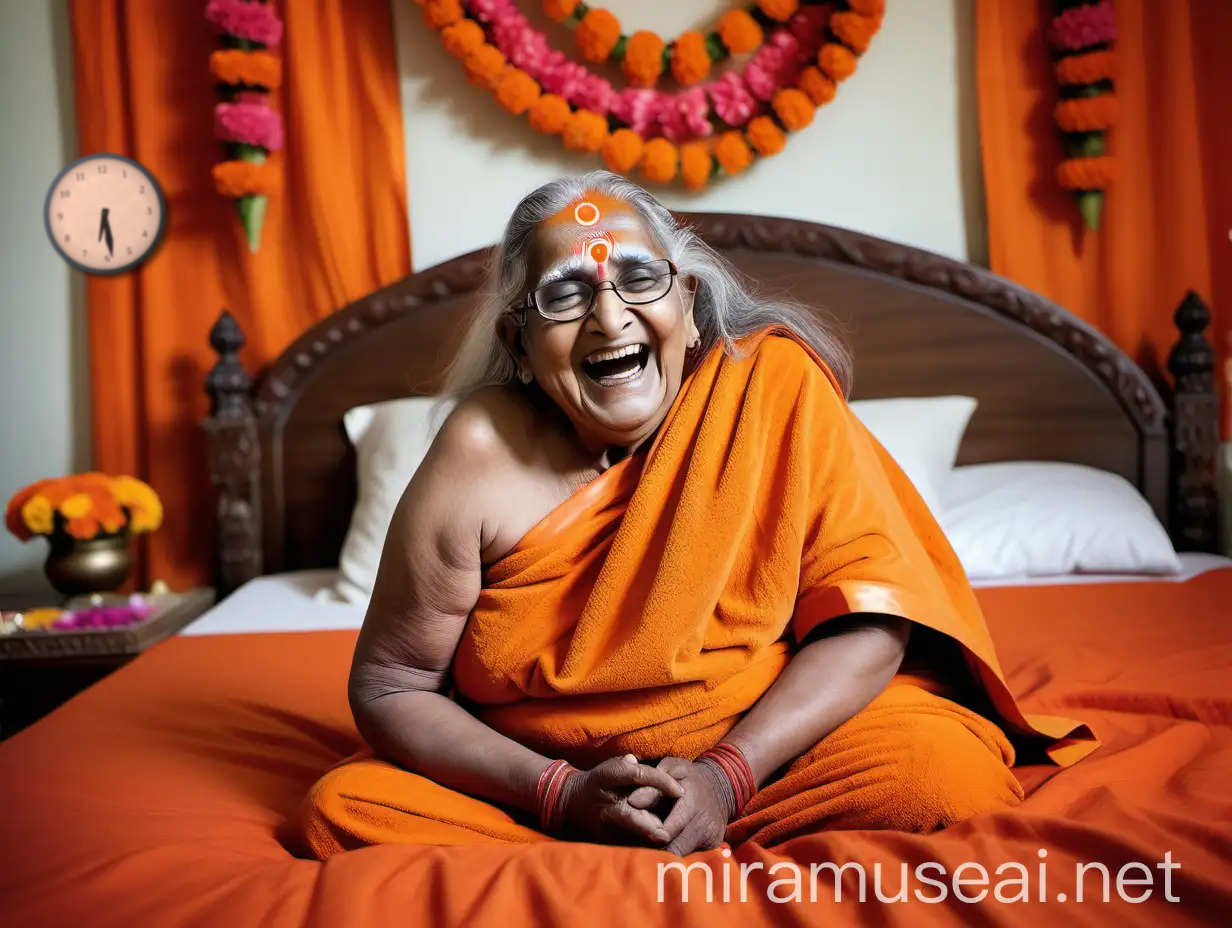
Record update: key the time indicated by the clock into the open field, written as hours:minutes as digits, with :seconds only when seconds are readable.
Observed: 6:29
